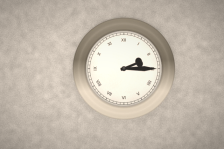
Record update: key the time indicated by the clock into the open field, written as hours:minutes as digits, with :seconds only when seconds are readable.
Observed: 2:15
